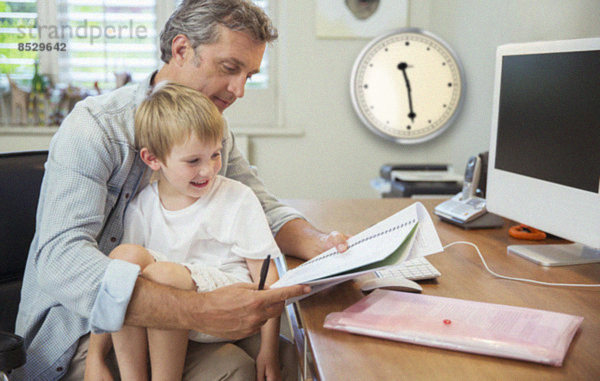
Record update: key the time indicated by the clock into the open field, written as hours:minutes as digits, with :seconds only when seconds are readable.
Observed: 11:29
